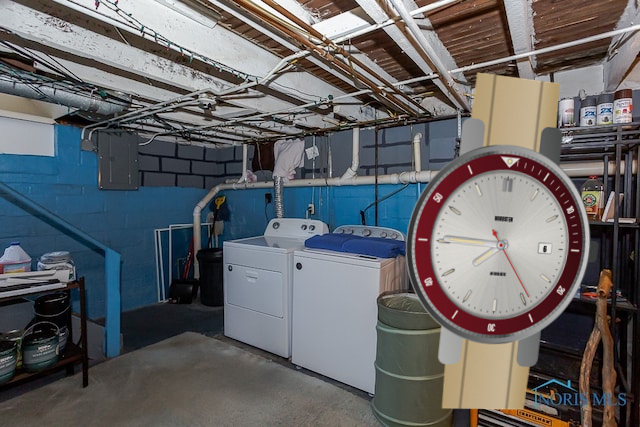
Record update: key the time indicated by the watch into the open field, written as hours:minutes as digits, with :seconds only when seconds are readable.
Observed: 7:45:24
